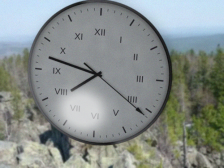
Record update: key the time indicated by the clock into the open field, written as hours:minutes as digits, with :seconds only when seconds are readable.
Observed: 7:47:21
